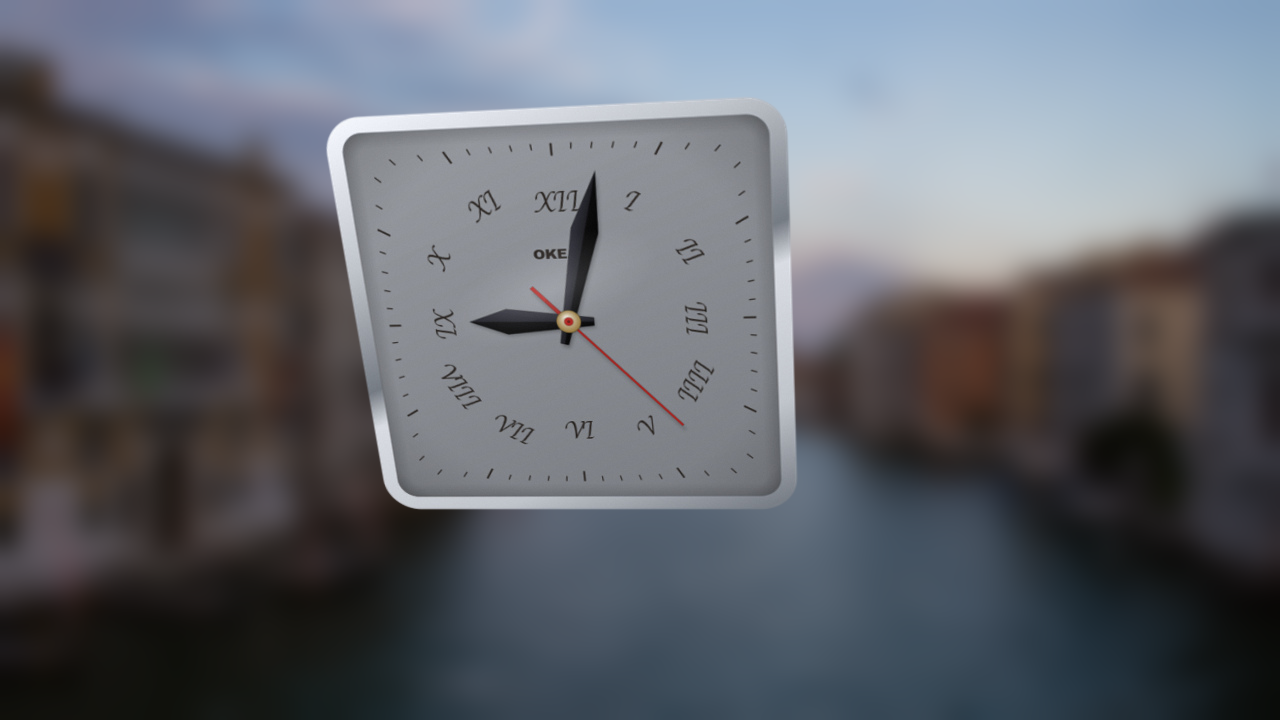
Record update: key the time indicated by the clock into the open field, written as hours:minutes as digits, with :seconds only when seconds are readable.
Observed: 9:02:23
